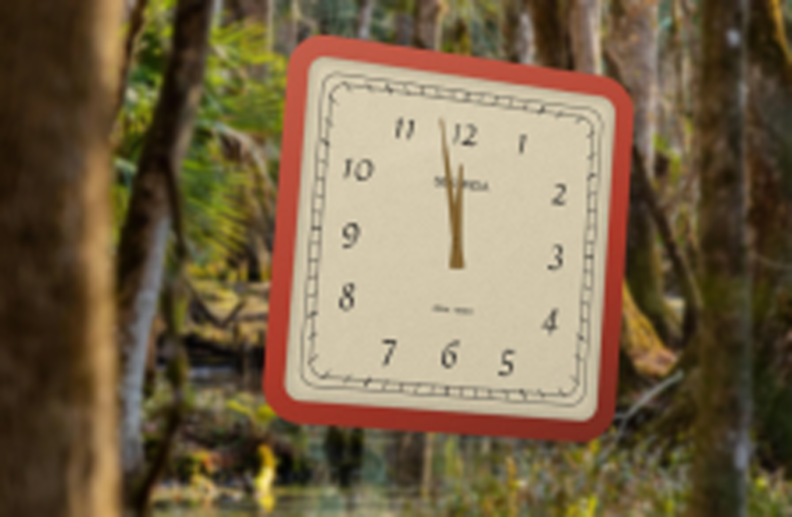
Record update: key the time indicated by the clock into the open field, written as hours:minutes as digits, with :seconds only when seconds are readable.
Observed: 11:58
